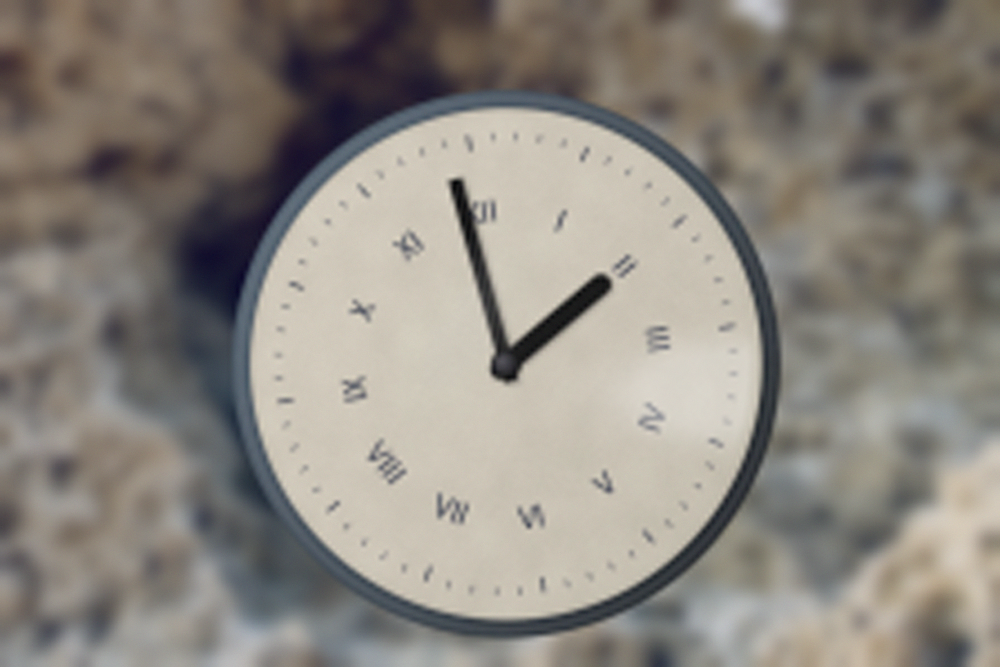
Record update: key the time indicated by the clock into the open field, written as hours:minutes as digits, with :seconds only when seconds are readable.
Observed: 1:59
